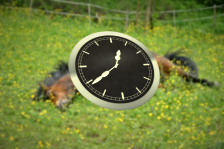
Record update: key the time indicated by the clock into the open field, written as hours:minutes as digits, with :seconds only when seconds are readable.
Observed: 12:39
